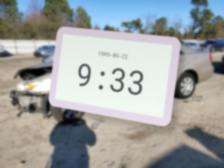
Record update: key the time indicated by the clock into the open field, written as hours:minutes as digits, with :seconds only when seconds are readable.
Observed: 9:33
